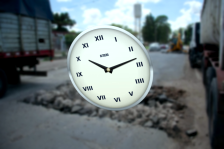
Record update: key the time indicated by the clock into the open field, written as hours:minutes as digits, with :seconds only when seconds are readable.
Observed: 10:13
